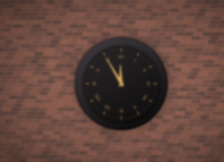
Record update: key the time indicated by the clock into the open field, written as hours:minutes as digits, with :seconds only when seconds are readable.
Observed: 11:55
